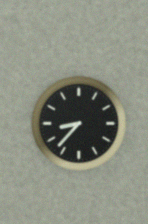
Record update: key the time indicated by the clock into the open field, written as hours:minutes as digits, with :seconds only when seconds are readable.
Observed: 8:37
